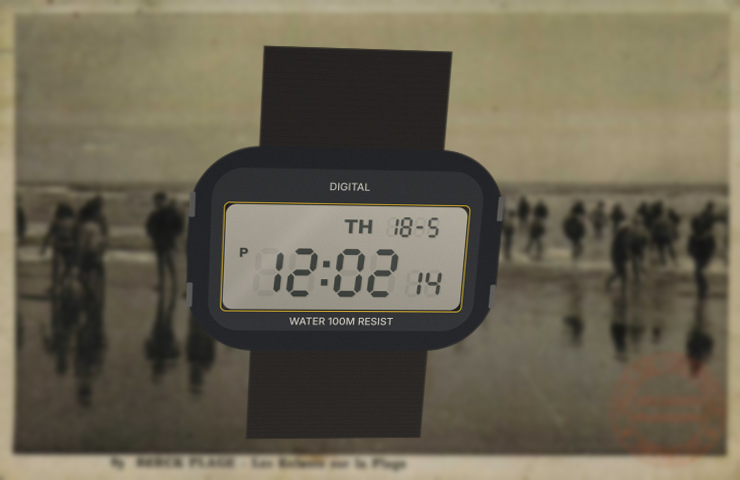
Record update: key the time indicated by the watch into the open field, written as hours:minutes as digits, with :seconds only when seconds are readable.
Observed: 12:02:14
